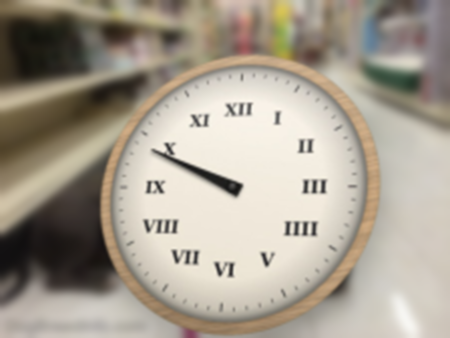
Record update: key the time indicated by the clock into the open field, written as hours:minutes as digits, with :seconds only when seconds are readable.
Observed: 9:49
